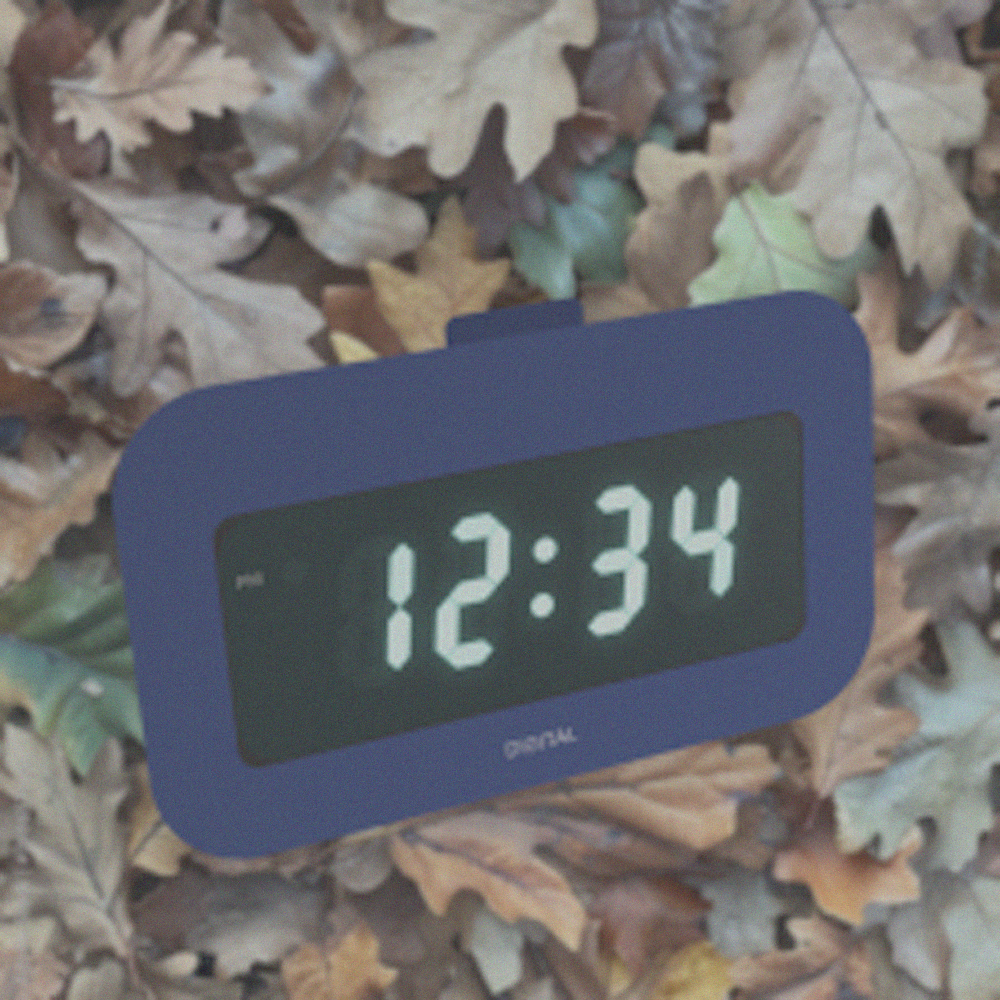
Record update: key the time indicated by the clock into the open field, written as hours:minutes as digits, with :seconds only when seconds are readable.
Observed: 12:34
